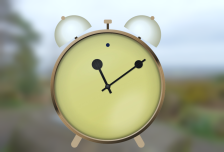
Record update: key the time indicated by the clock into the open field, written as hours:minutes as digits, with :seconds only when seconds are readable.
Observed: 11:09
